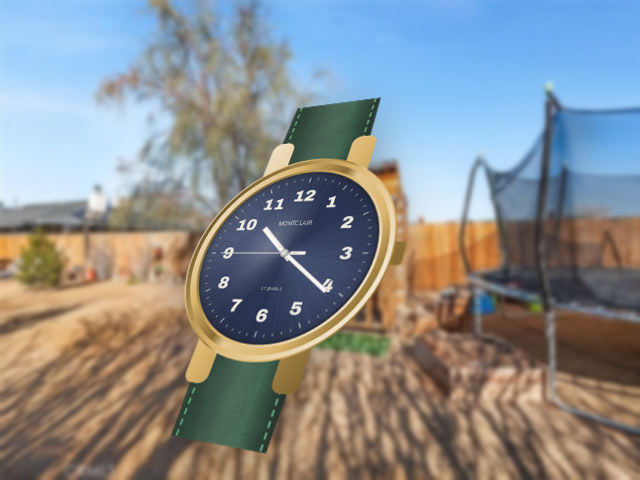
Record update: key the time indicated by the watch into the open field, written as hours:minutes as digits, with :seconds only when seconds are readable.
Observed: 10:20:45
